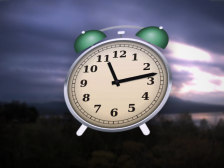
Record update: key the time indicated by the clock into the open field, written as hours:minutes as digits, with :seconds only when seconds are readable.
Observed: 11:13
